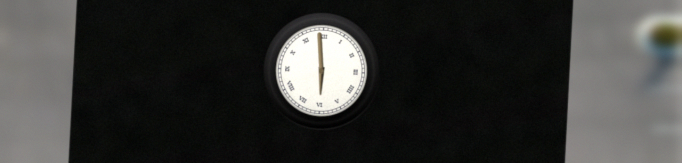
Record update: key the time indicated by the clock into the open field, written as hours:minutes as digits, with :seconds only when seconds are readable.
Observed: 5:59
